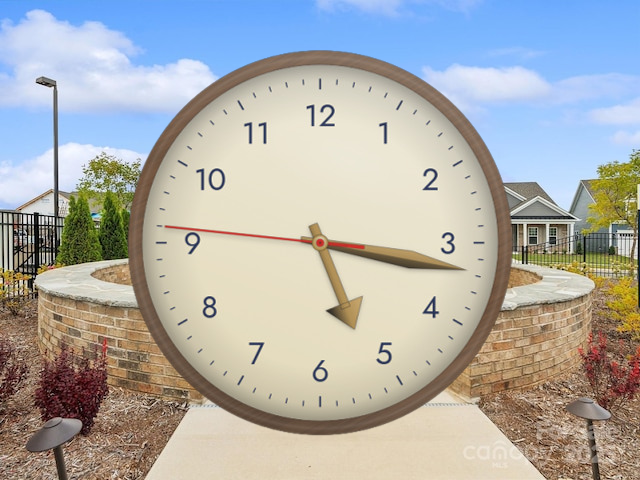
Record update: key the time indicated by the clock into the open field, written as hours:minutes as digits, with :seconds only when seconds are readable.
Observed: 5:16:46
